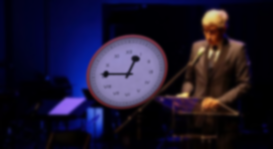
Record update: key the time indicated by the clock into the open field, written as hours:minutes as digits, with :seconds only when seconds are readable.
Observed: 12:46
